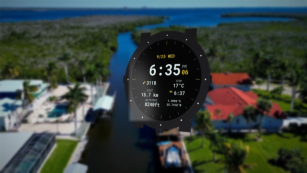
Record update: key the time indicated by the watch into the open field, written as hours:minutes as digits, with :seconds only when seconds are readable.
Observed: 6:35
